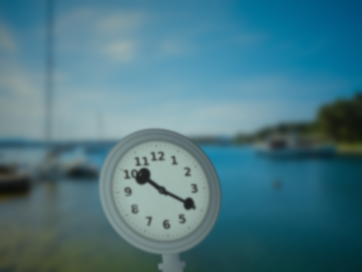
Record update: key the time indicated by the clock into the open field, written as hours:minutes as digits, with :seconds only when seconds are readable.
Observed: 10:20
